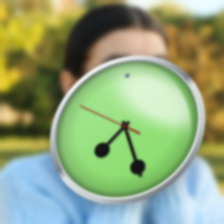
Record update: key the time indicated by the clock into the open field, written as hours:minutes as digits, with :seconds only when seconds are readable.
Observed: 7:26:50
